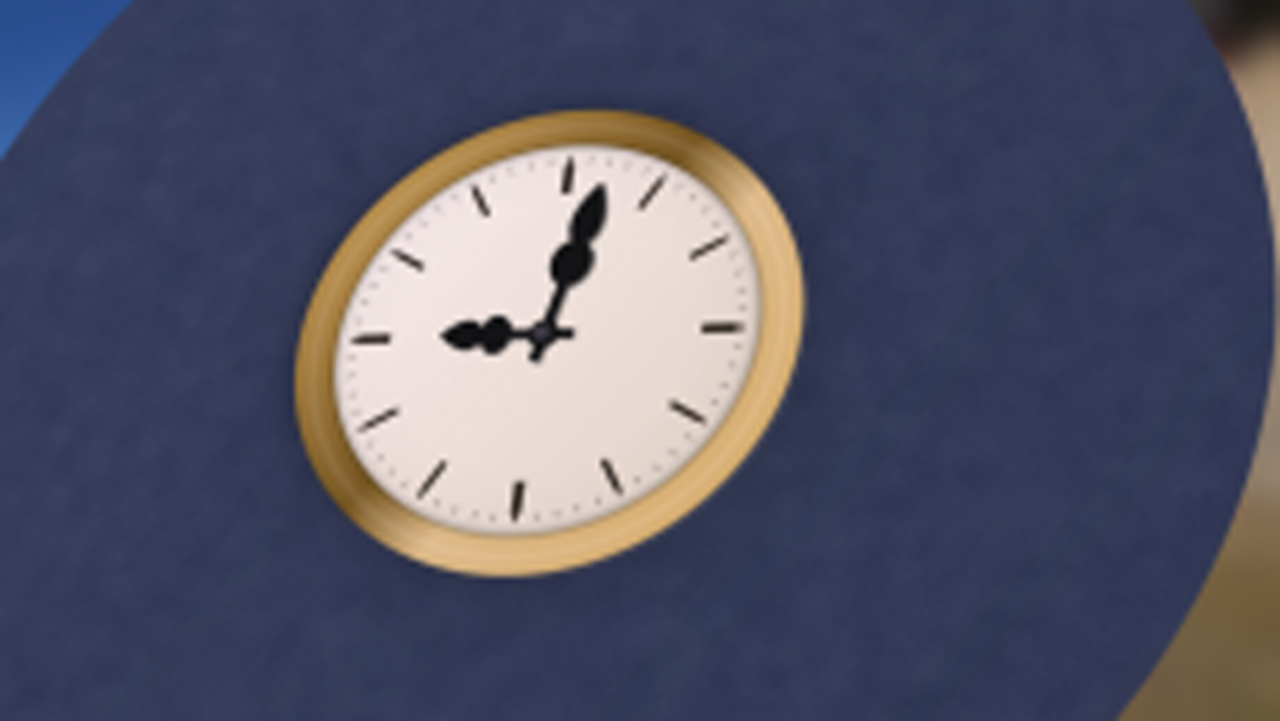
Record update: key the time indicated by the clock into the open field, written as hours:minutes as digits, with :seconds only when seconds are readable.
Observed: 9:02
